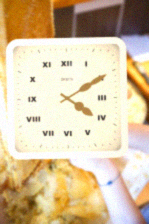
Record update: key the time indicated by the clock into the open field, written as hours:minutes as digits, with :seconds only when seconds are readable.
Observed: 4:10
